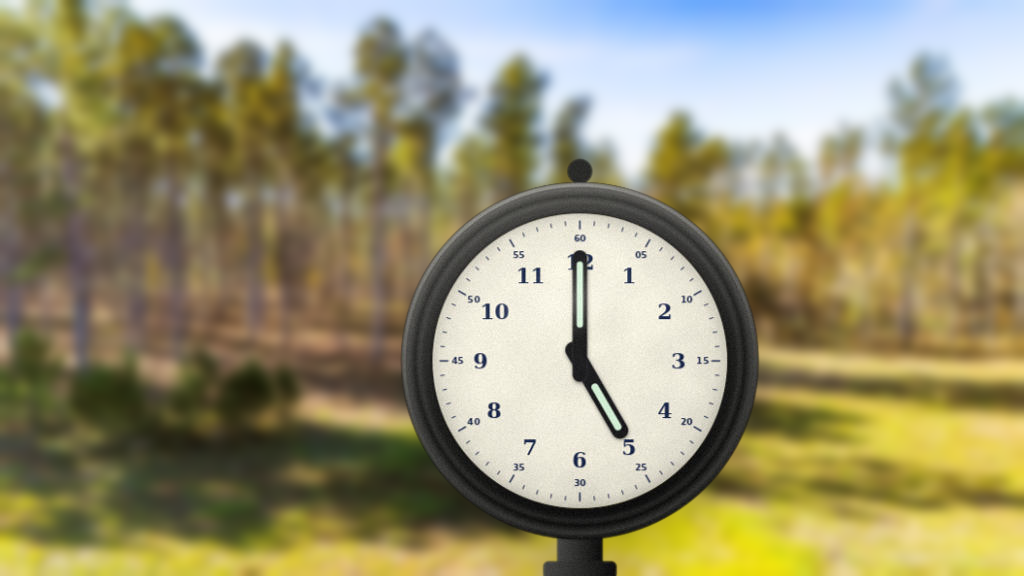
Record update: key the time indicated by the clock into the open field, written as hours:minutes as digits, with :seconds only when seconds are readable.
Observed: 5:00
